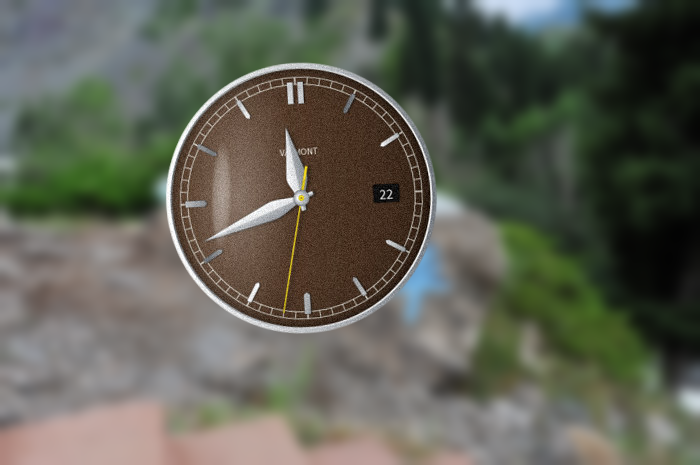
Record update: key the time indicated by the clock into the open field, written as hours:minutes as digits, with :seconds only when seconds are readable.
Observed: 11:41:32
